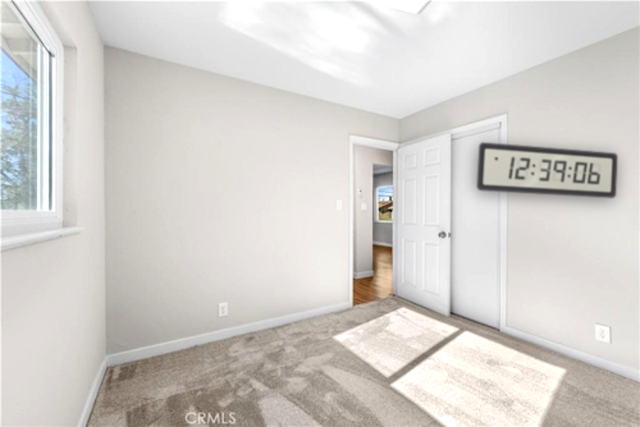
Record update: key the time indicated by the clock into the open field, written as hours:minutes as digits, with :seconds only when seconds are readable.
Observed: 12:39:06
